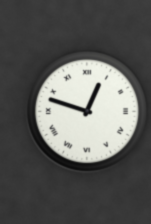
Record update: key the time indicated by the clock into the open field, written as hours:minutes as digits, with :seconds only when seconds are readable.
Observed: 12:48
